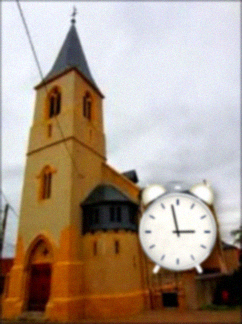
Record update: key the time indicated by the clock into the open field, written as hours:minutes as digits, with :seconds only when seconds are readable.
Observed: 2:58
